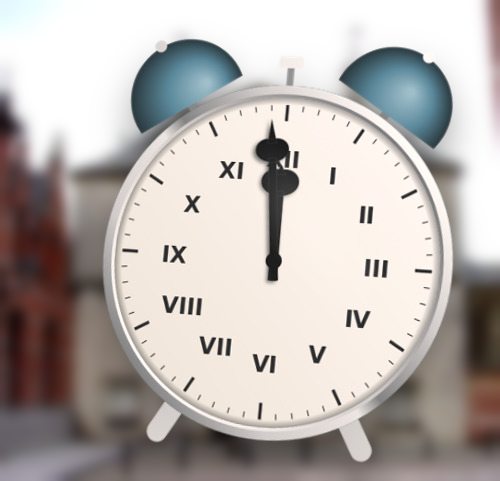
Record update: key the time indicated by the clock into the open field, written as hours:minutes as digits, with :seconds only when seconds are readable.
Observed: 11:59
